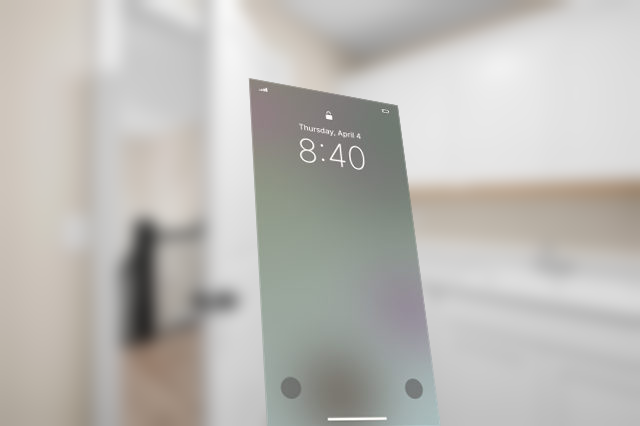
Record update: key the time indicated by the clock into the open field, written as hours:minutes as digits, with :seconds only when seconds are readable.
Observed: 8:40
